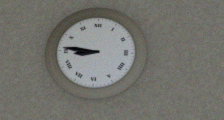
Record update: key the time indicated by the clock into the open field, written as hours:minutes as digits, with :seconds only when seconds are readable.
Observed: 8:46
